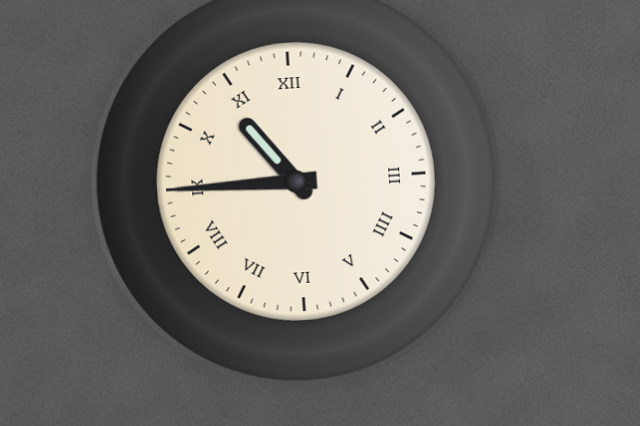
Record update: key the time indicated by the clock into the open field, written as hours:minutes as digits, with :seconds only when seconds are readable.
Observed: 10:45
